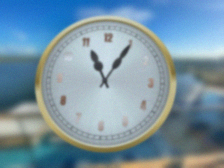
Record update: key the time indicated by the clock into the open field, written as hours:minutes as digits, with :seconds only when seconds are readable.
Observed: 11:05
